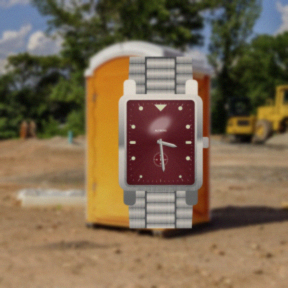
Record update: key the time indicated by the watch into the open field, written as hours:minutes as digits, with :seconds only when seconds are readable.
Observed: 3:29
